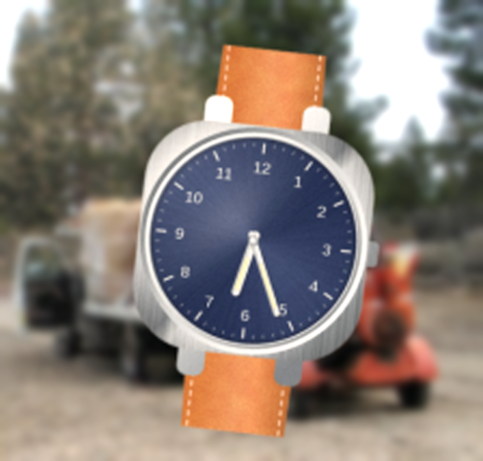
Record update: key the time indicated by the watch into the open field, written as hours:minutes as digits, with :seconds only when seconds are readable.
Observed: 6:26
